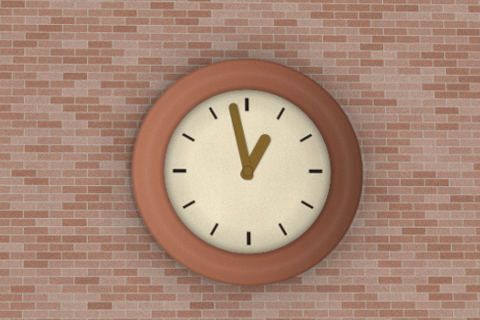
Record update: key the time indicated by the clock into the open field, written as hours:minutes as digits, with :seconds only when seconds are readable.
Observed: 12:58
